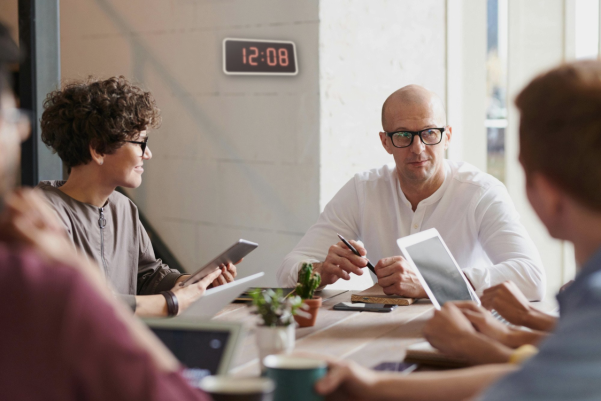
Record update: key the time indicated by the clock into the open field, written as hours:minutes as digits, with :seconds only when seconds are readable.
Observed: 12:08
